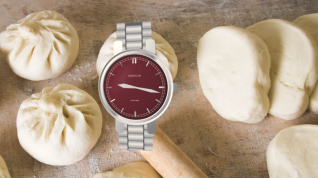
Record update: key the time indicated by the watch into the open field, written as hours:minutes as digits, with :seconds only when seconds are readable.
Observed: 9:17
